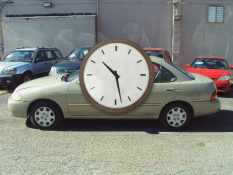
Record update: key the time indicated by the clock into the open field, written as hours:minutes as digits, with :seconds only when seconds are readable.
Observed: 10:28
